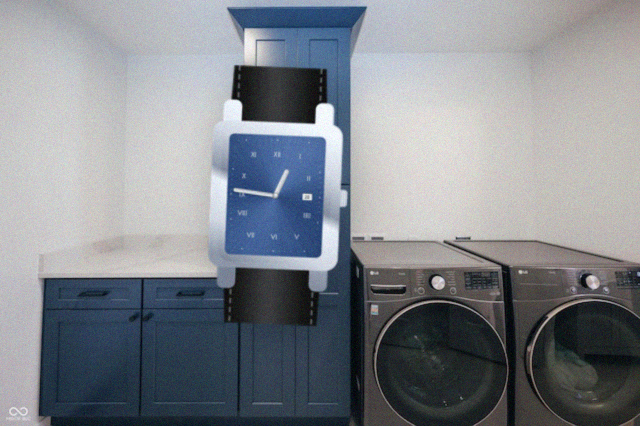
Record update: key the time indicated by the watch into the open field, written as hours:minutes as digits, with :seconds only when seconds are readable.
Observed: 12:46
